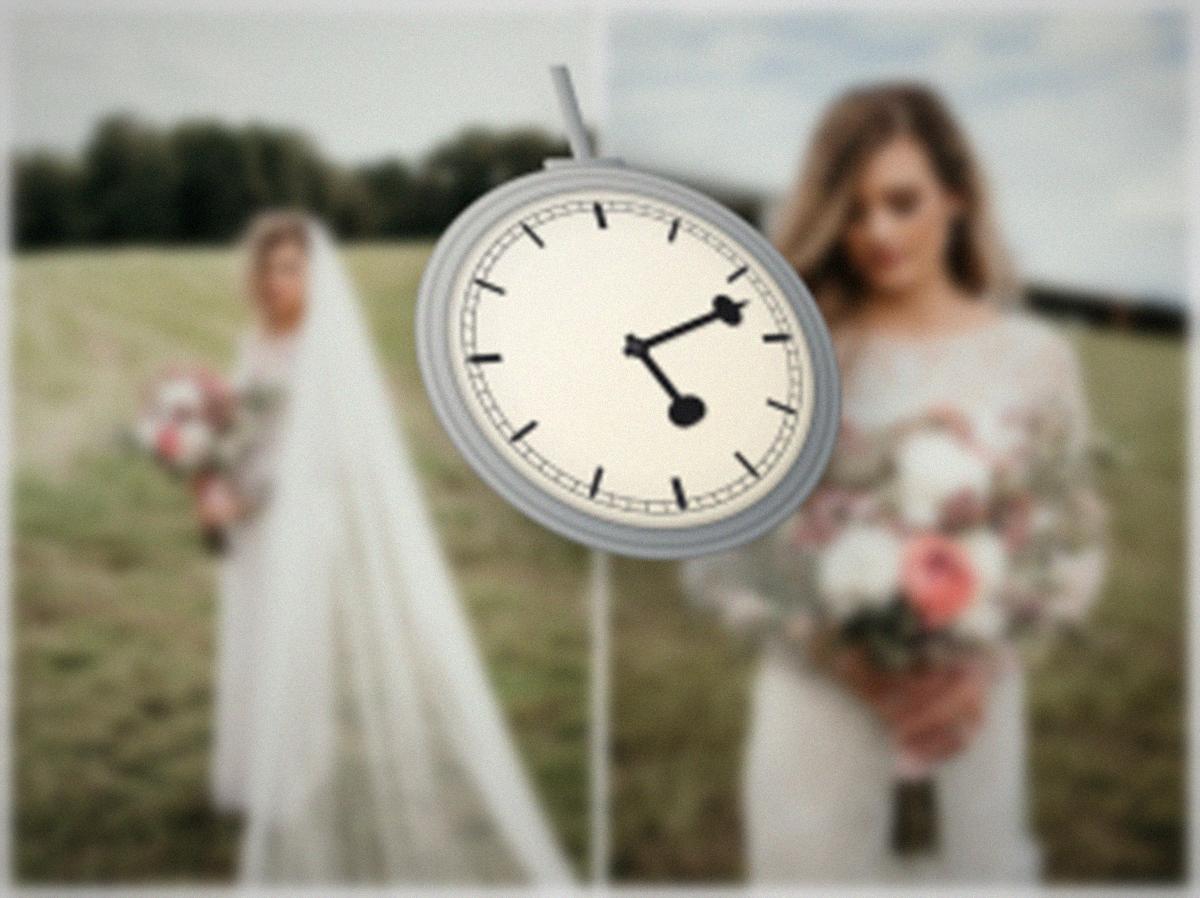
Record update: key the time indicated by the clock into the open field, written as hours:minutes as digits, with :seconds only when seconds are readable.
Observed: 5:12
